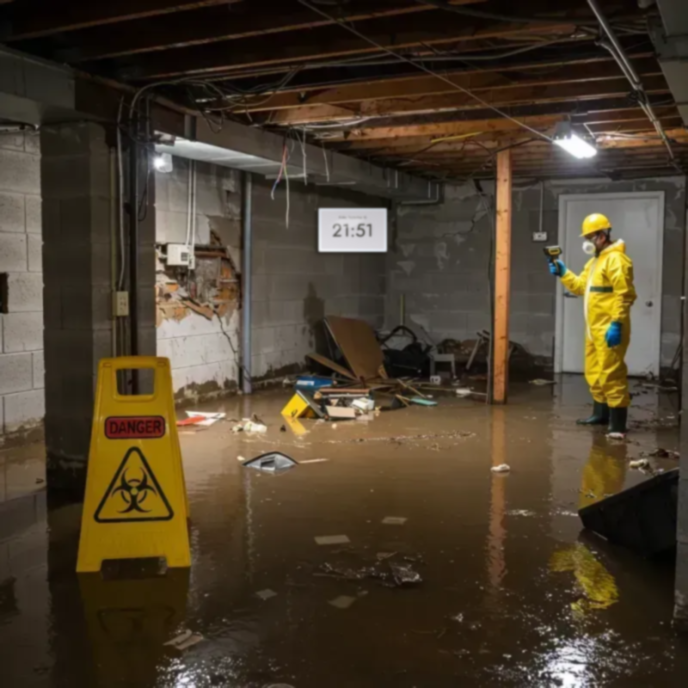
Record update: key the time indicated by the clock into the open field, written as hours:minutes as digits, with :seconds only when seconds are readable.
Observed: 21:51
